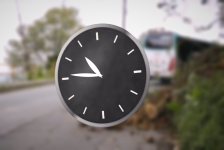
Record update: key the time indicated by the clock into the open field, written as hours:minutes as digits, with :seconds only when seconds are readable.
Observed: 10:46
